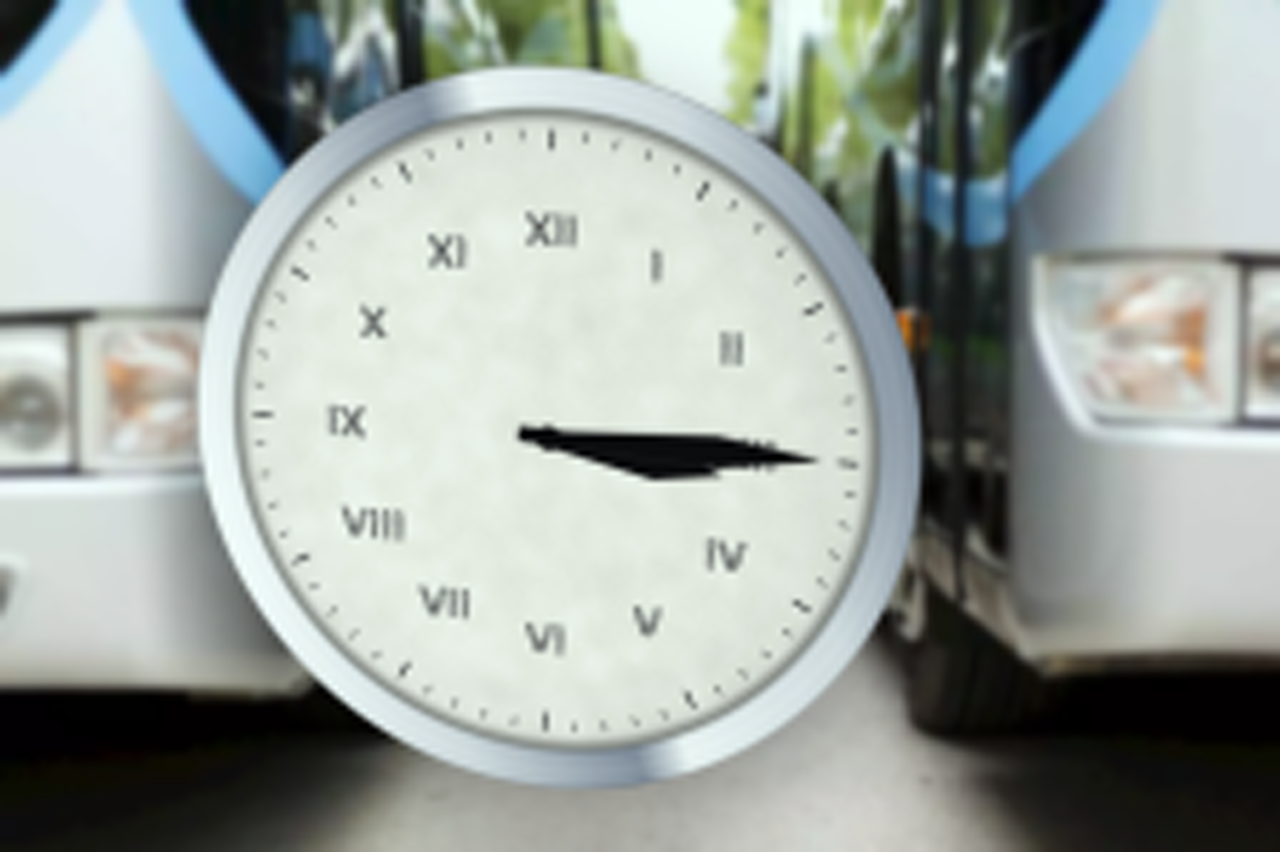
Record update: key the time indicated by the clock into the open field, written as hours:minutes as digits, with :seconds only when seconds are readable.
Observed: 3:15
